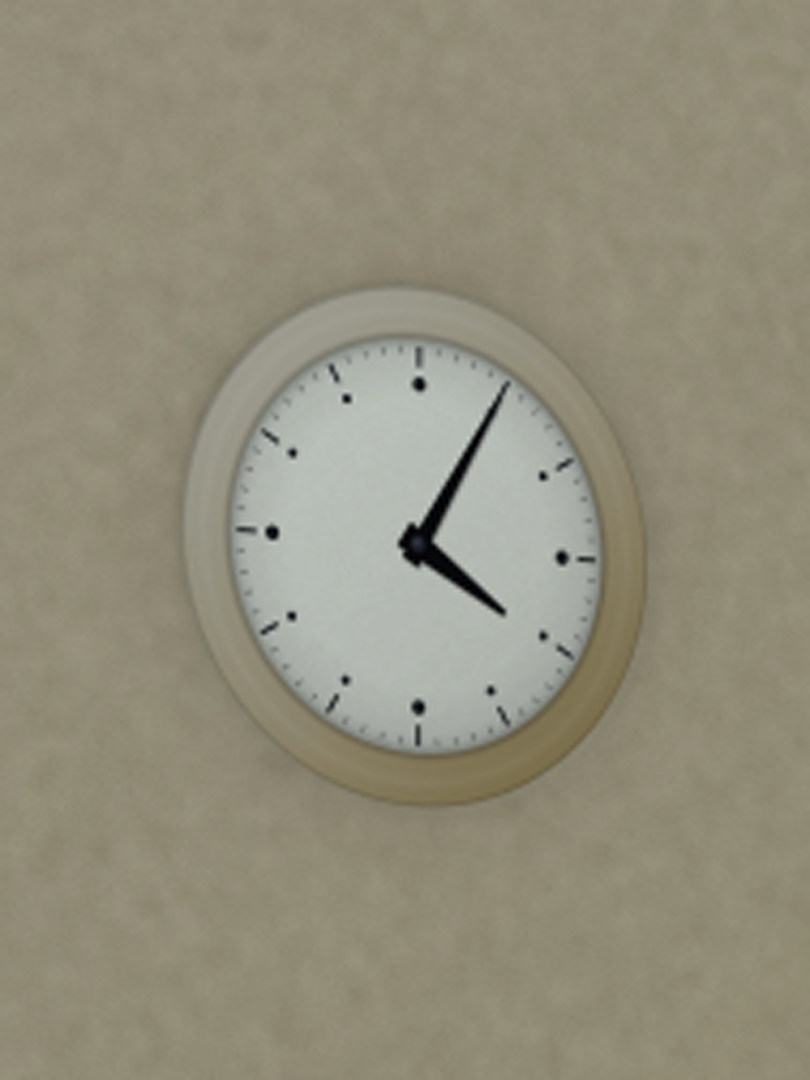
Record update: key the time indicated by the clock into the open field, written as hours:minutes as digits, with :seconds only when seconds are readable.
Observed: 4:05
